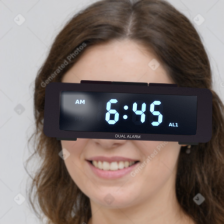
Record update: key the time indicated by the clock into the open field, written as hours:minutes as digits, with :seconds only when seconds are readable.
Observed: 6:45
